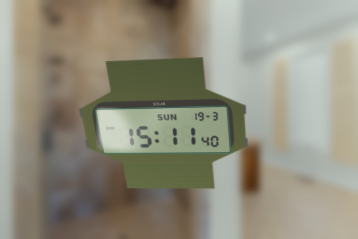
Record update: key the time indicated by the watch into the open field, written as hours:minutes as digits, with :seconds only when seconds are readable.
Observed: 15:11:40
